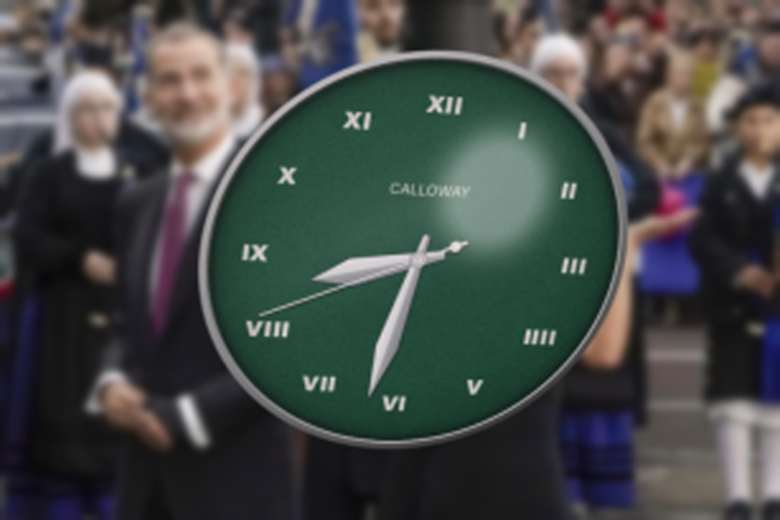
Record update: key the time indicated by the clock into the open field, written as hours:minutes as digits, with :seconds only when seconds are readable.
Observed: 8:31:41
